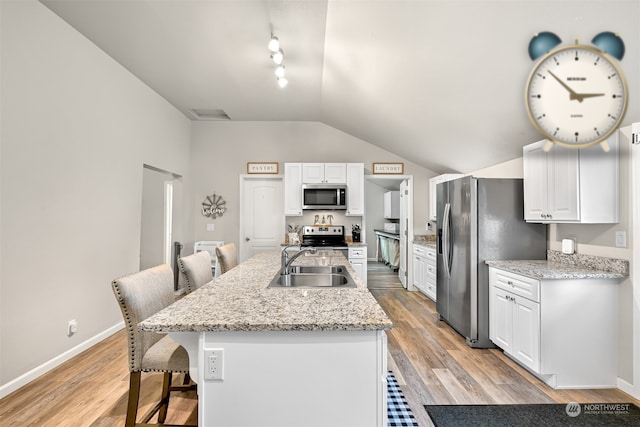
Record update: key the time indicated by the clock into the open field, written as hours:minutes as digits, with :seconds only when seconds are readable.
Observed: 2:52
